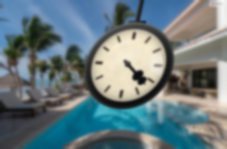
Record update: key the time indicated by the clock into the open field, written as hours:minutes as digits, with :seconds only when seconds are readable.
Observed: 4:22
